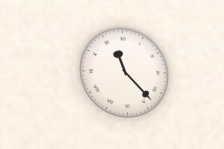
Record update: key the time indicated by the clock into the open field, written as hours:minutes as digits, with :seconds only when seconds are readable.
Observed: 11:23
